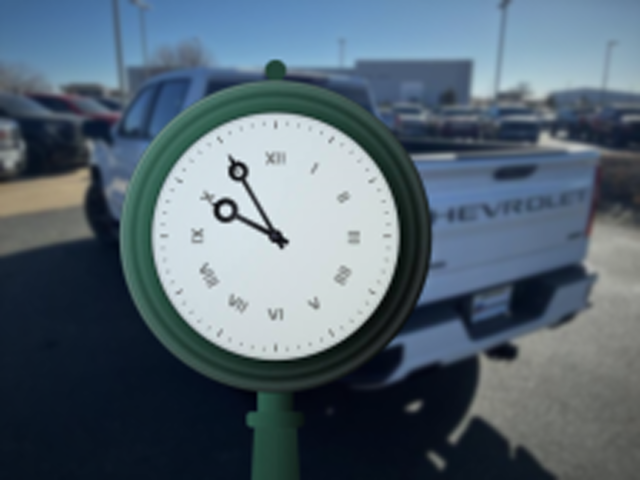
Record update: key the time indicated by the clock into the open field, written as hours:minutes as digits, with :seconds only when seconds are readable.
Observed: 9:55
